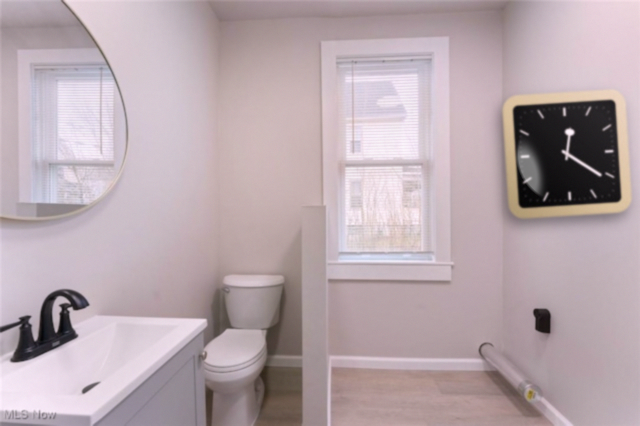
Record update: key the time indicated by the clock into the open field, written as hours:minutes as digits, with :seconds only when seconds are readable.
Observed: 12:21
